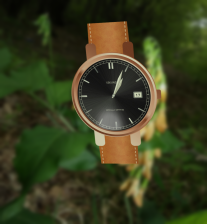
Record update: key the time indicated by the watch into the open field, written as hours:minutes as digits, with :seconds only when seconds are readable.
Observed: 1:04
